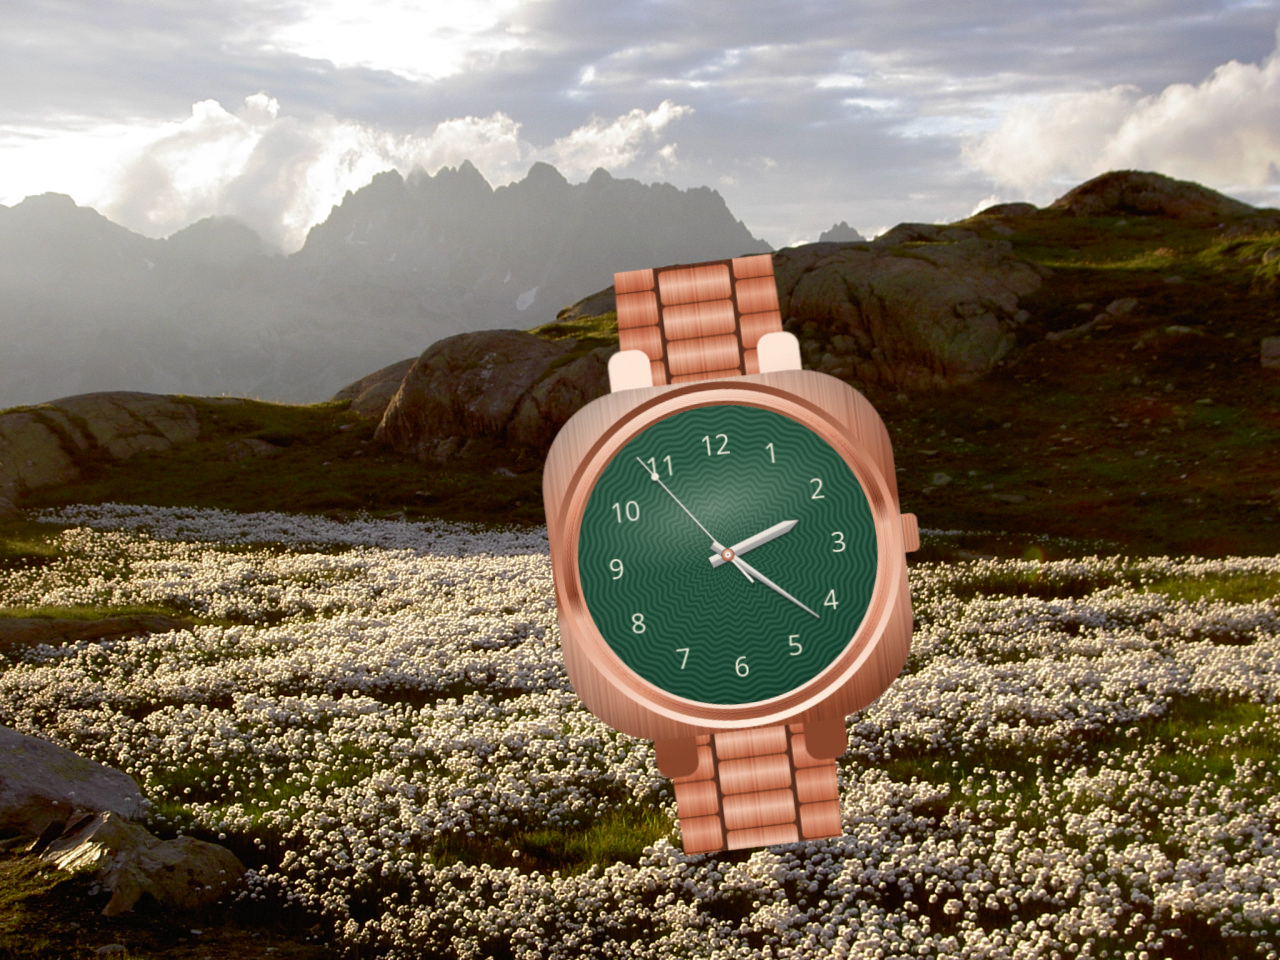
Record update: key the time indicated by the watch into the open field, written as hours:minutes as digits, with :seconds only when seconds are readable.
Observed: 2:21:54
